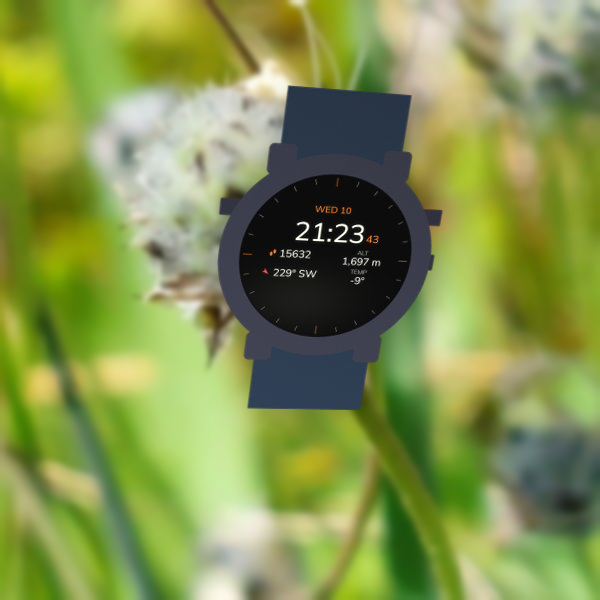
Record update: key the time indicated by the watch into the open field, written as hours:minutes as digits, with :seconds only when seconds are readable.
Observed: 21:23:43
